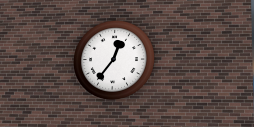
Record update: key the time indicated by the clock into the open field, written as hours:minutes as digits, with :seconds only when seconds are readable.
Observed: 12:36
